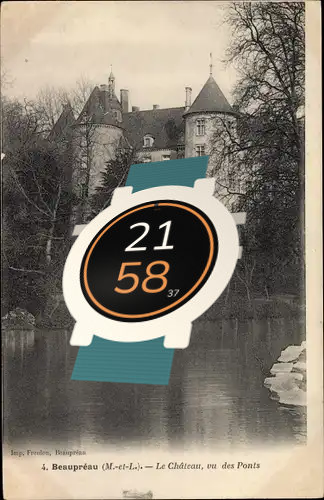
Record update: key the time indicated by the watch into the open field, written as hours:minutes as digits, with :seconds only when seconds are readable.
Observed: 21:58:37
